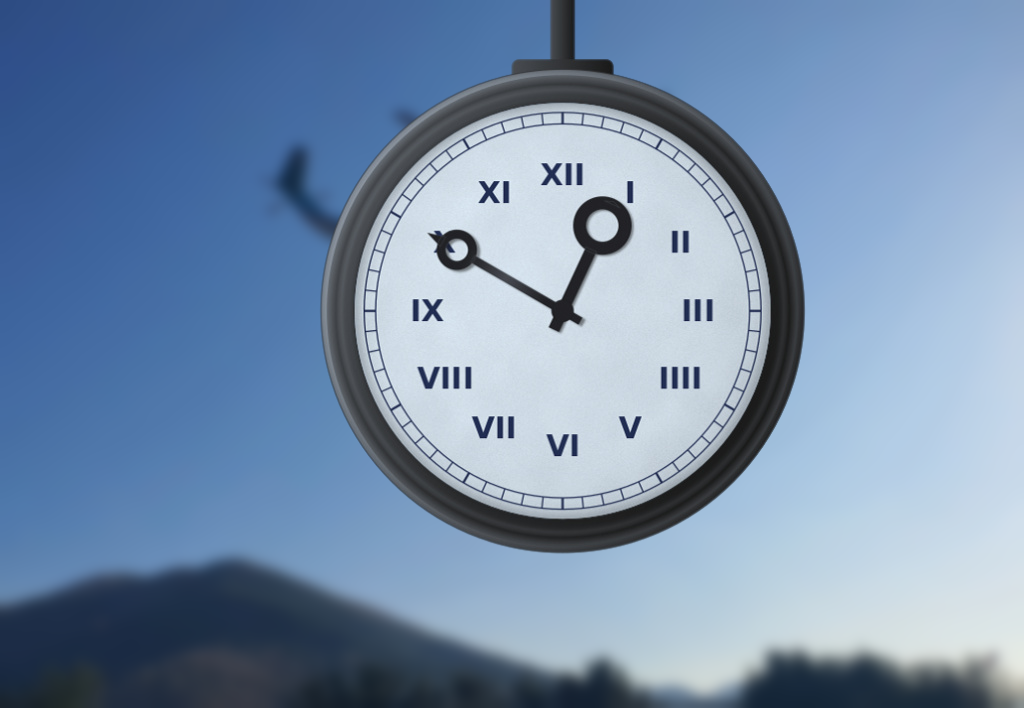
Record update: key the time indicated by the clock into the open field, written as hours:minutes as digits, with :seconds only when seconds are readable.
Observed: 12:50
